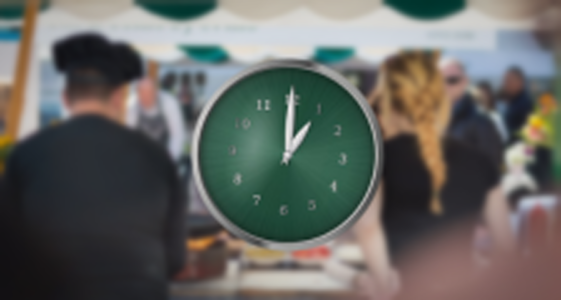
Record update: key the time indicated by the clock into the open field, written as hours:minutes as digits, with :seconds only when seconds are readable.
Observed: 1:00
